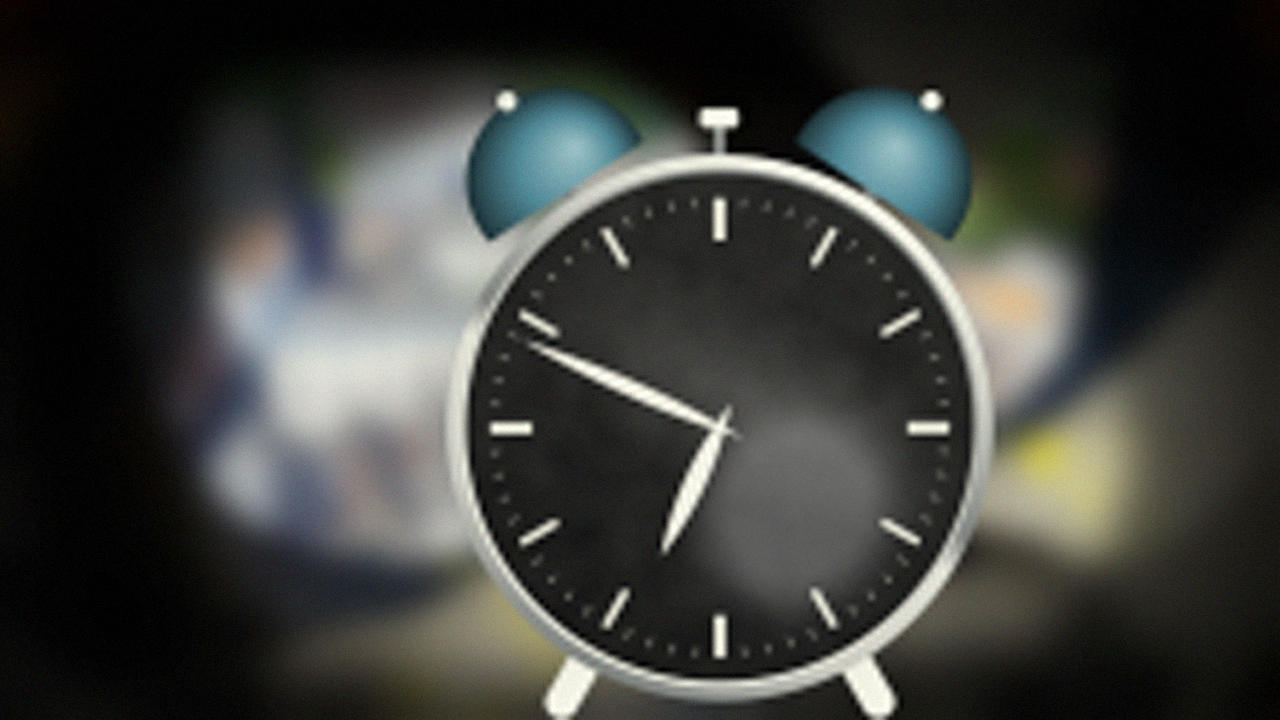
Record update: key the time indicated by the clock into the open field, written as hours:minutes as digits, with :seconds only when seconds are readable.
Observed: 6:49
